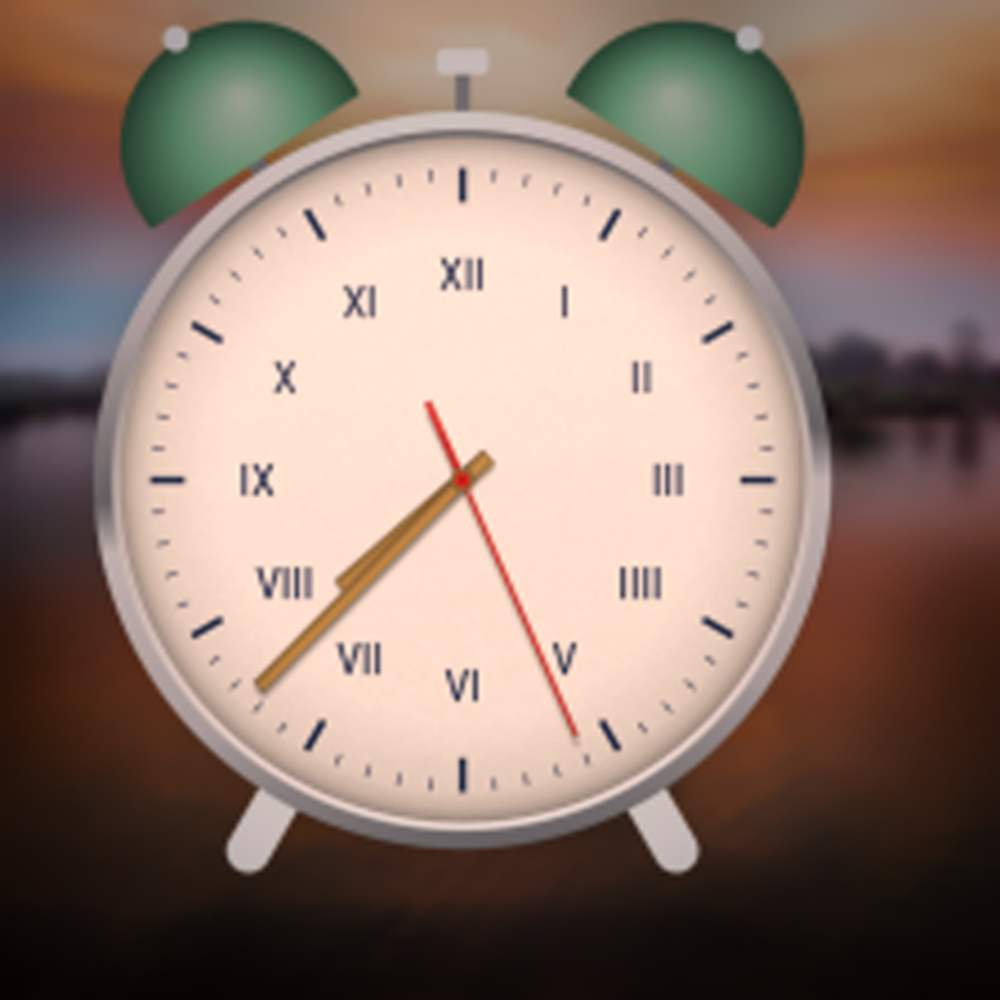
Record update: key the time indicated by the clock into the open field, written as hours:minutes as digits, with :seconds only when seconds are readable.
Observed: 7:37:26
